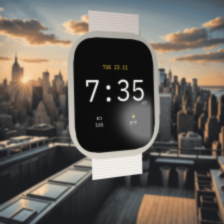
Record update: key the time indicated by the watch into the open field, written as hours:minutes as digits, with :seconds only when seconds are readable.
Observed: 7:35
